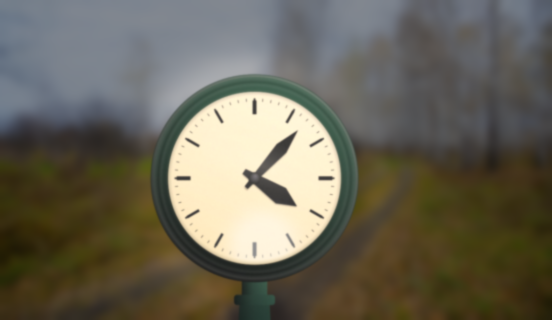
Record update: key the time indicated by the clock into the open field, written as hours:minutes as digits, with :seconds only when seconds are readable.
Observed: 4:07
